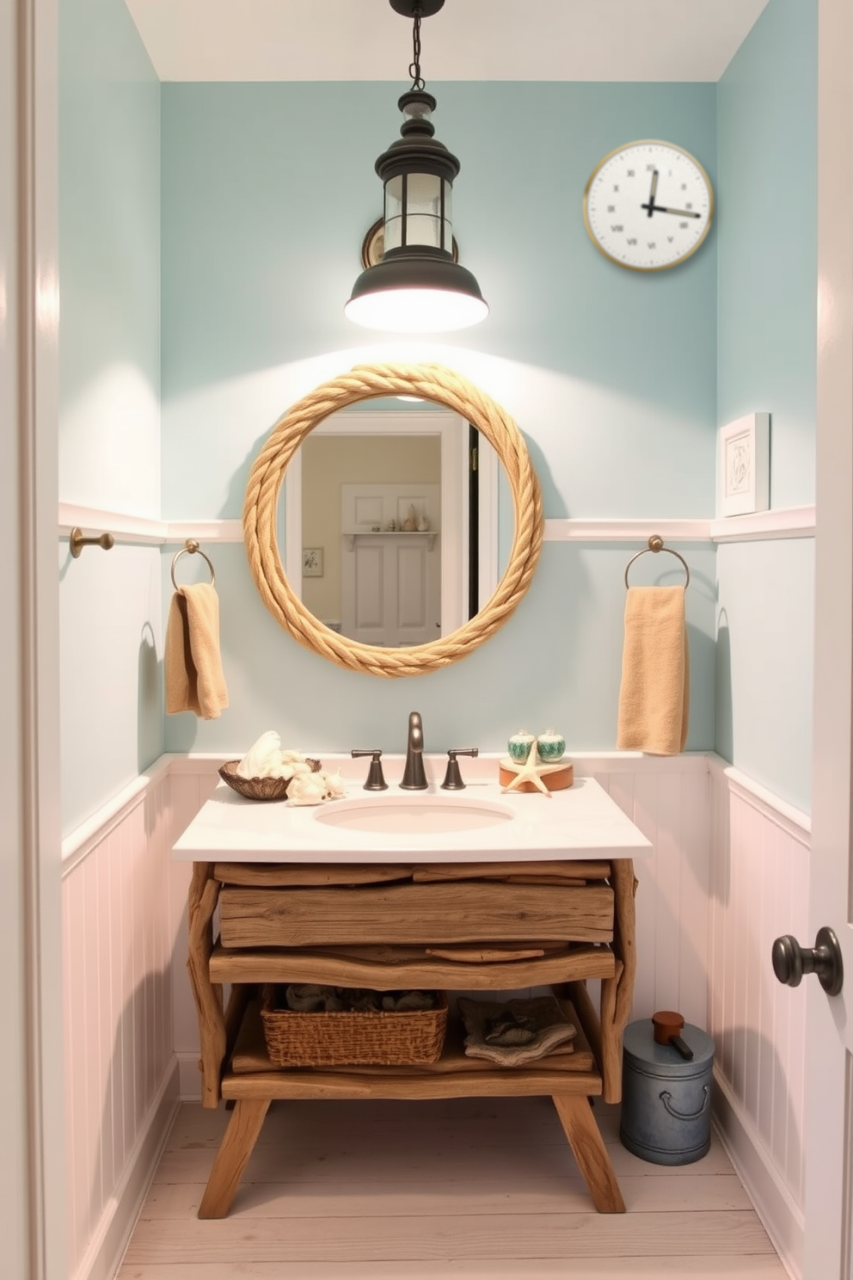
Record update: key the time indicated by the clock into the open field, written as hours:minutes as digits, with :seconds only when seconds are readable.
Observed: 12:17
